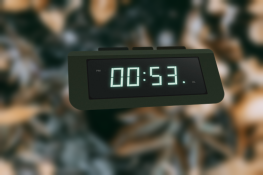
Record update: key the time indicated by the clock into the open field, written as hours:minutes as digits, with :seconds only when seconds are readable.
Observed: 0:53
